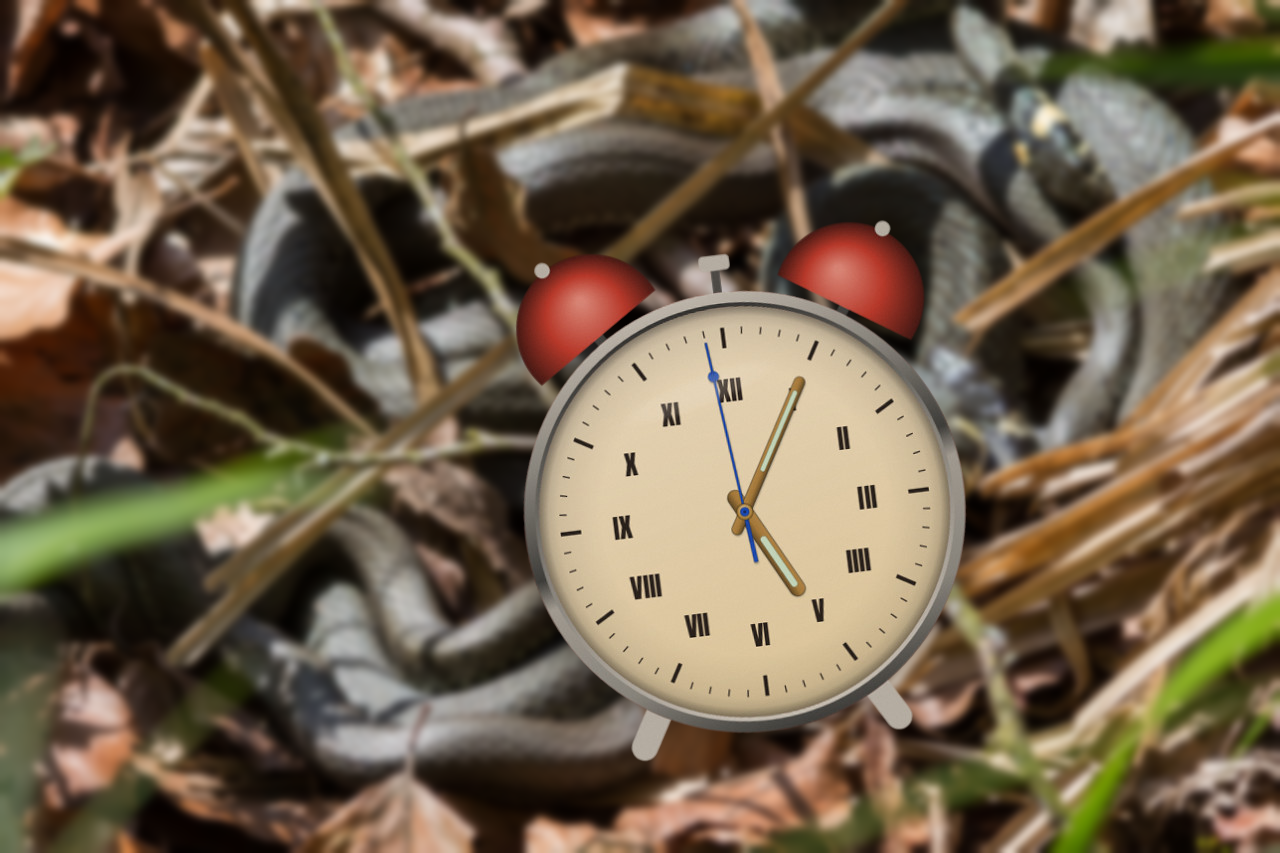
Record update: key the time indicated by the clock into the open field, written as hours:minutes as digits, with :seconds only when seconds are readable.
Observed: 5:04:59
